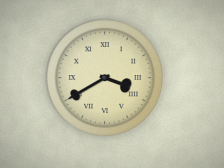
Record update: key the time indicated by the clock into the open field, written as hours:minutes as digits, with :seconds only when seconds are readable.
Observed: 3:40
